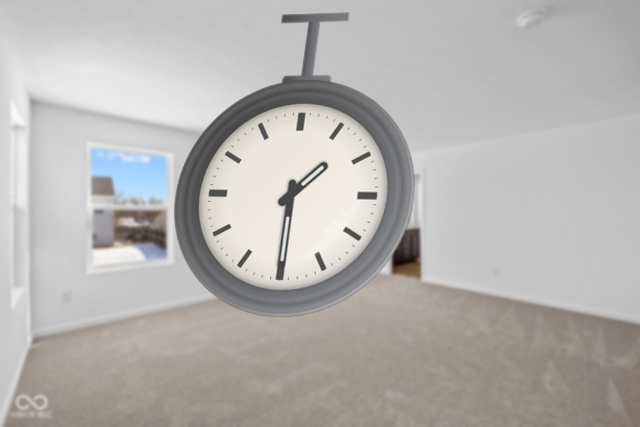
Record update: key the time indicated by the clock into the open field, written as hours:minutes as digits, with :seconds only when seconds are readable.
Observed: 1:30
